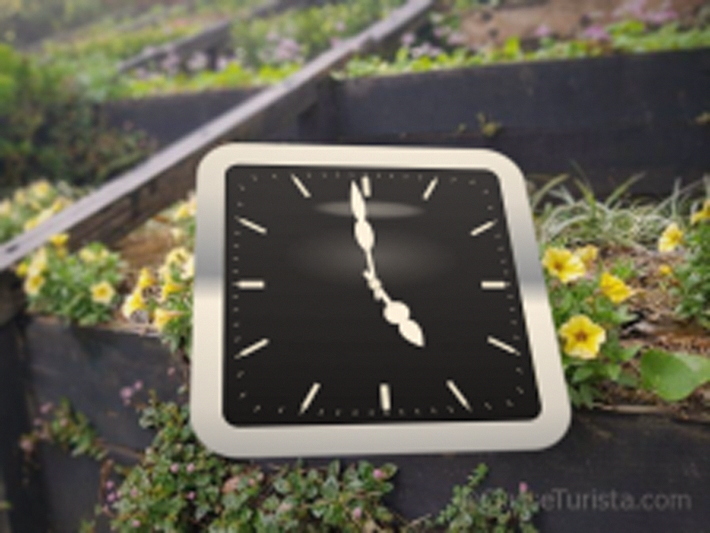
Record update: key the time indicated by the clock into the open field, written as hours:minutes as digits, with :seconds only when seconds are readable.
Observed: 4:59
